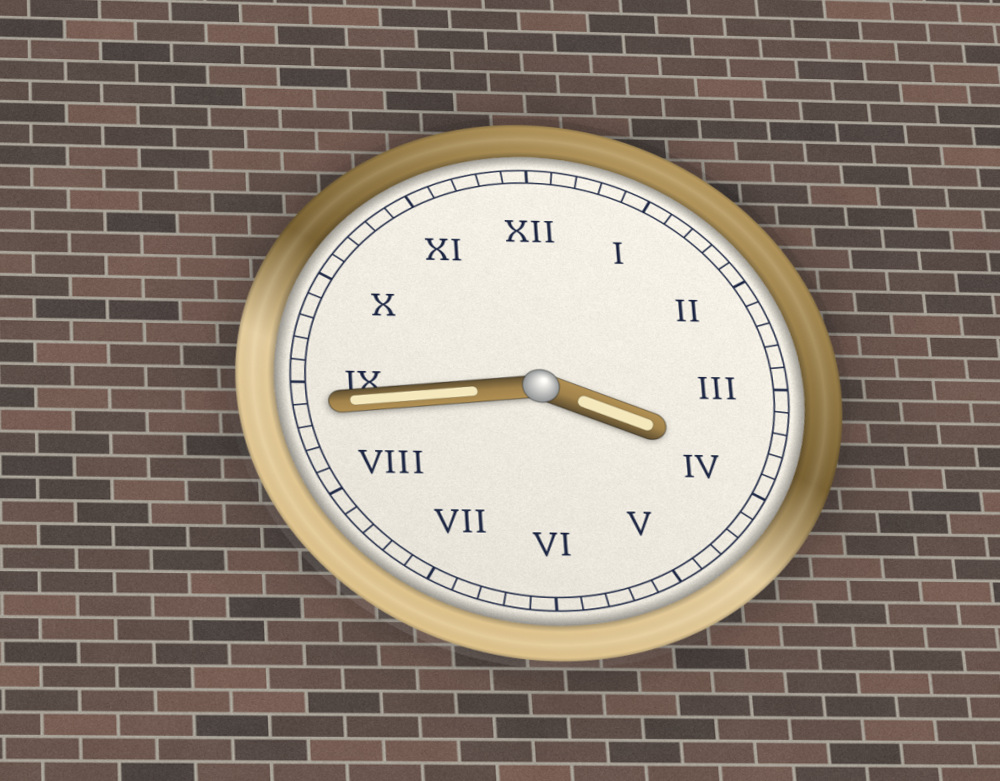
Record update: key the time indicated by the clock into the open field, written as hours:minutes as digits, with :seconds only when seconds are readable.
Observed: 3:44
